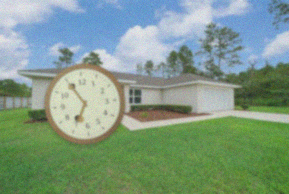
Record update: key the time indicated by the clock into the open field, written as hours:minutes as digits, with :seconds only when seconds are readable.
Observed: 6:55
